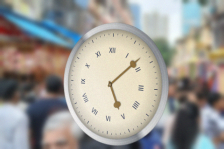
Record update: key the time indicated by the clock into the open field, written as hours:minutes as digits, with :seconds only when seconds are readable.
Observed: 5:08
